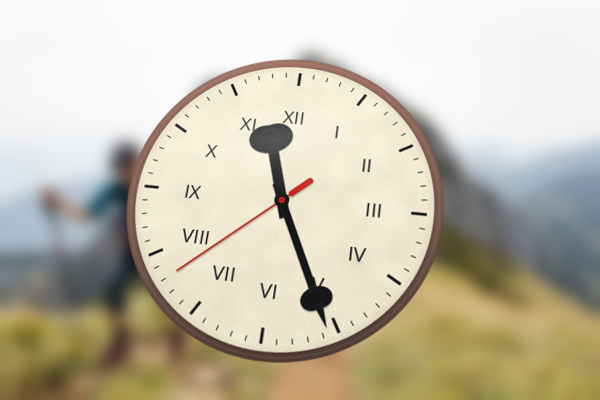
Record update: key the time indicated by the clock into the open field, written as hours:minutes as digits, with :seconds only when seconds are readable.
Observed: 11:25:38
